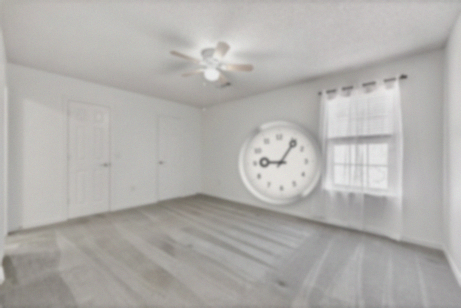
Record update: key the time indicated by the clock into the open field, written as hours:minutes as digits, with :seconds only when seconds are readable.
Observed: 9:06
